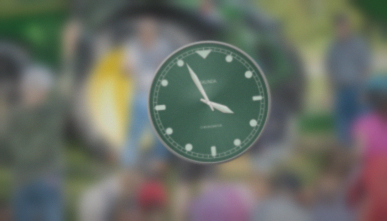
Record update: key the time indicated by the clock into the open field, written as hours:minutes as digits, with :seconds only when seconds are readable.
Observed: 3:56
